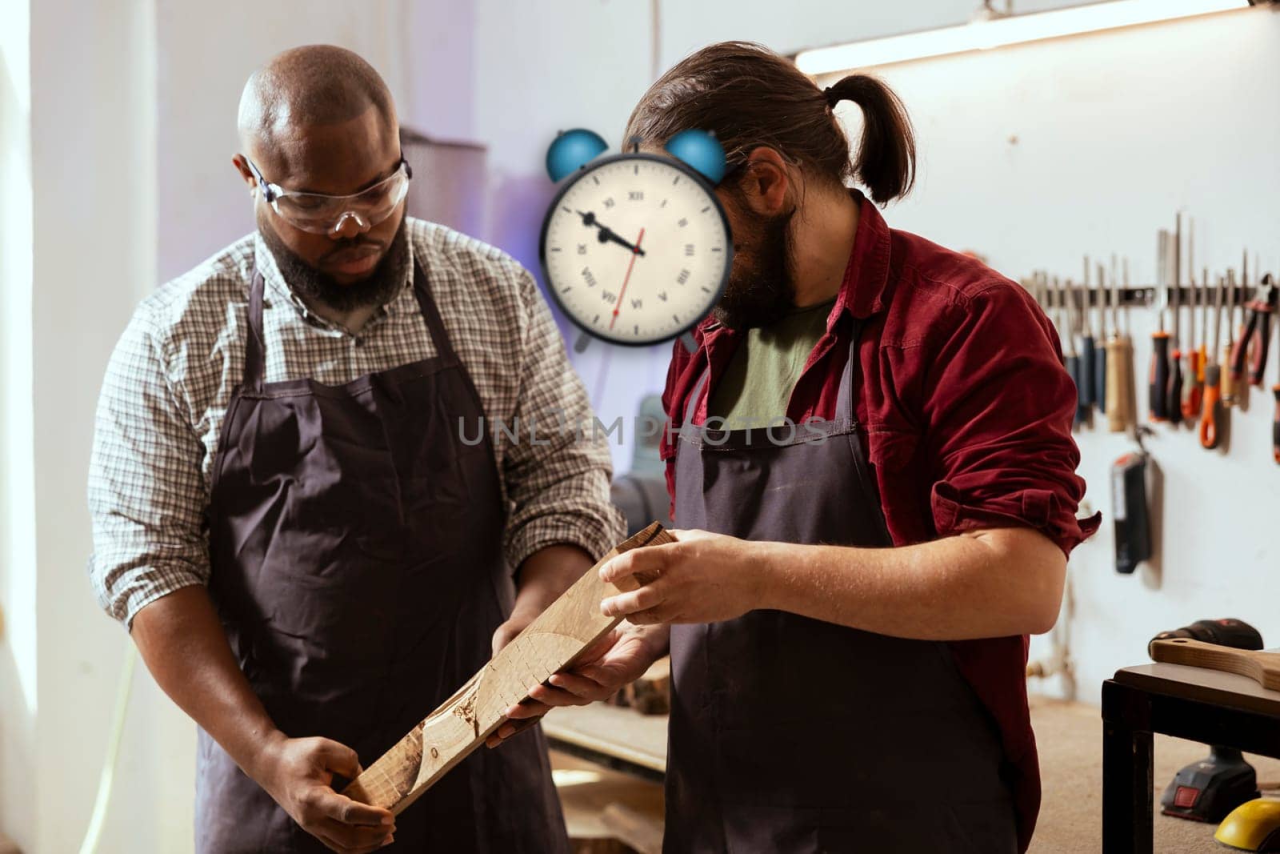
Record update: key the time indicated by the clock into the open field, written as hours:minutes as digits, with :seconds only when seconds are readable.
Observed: 9:50:33
